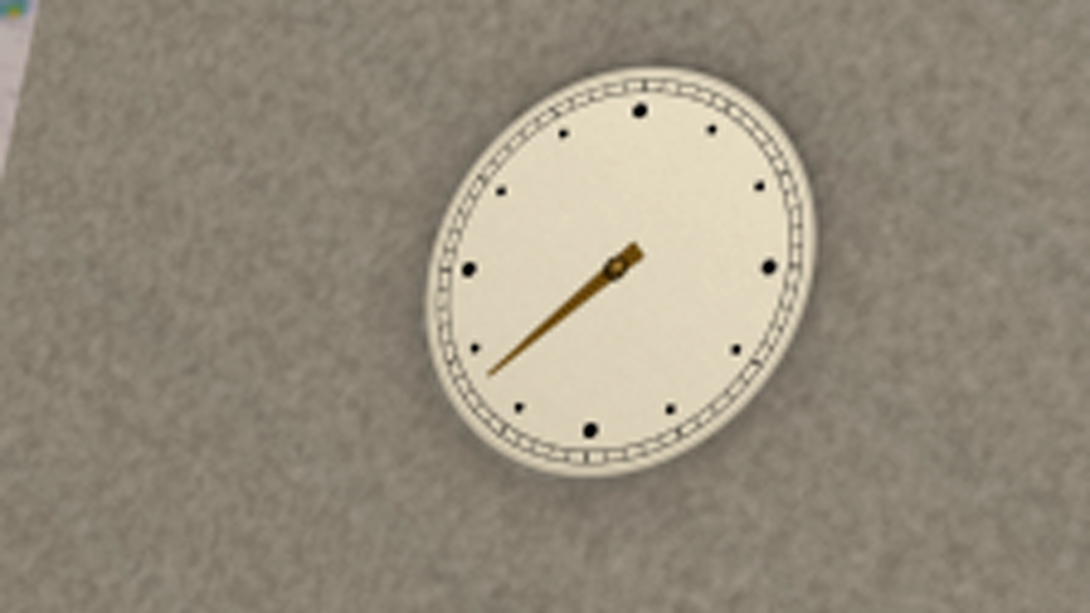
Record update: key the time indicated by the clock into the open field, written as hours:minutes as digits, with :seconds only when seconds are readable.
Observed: 7:38
